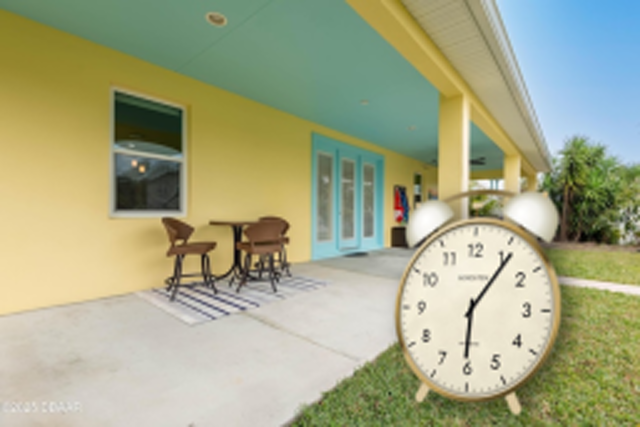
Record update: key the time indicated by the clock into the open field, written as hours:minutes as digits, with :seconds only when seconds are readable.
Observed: 6:06
